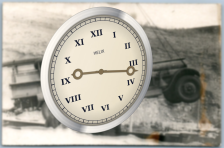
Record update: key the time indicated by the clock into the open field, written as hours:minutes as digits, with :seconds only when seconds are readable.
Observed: 9:17
